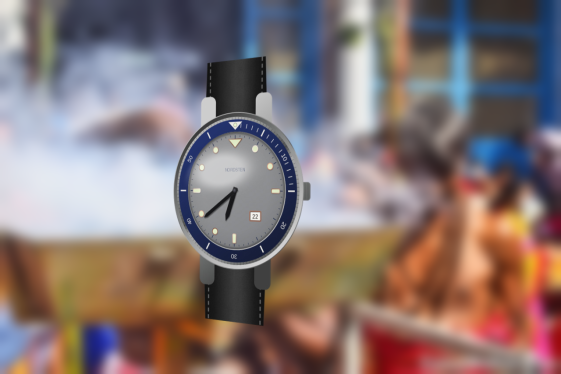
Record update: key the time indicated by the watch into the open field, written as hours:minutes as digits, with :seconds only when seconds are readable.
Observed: 6:39
